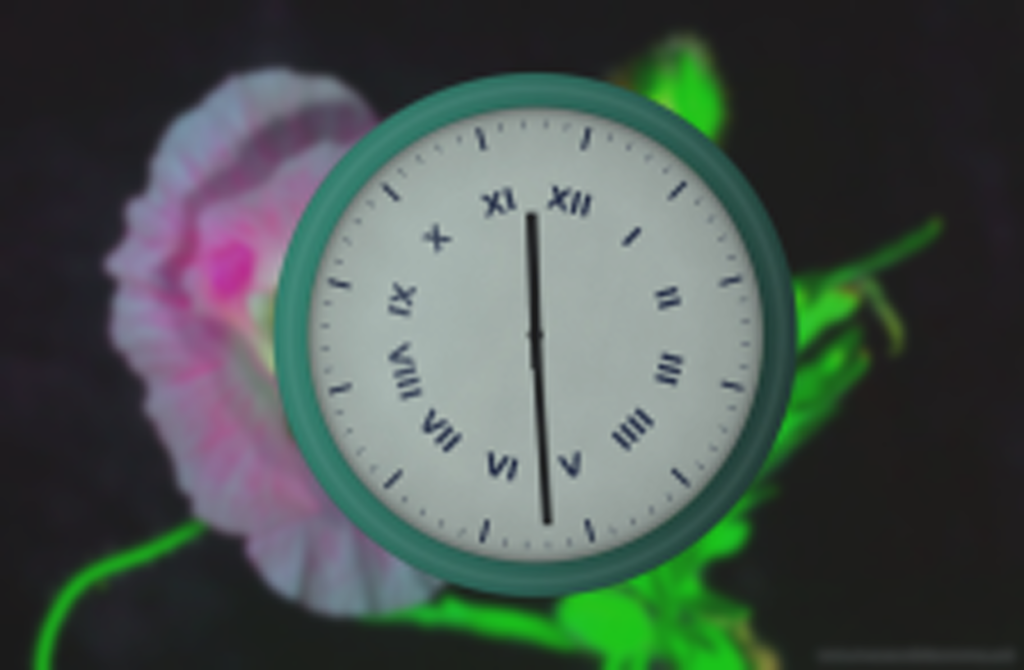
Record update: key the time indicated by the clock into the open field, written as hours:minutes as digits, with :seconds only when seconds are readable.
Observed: 11:27
